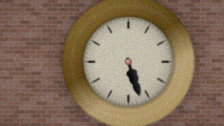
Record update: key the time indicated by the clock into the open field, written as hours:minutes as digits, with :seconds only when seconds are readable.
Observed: 5:27
